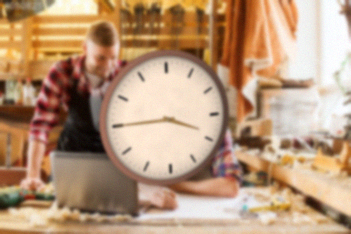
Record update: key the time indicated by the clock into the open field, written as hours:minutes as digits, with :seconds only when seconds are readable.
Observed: 3:45
